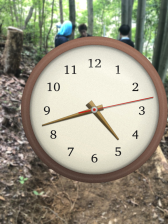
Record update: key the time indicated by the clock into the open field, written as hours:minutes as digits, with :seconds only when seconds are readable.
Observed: 4:42:13
